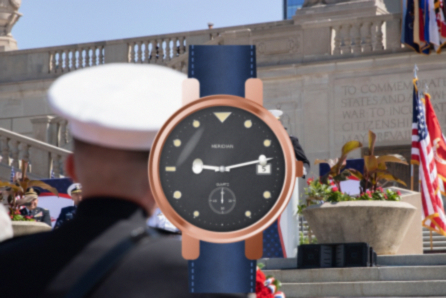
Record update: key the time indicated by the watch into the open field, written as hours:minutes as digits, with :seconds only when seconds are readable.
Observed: 9:13
